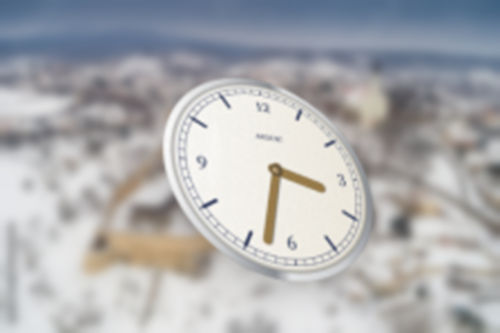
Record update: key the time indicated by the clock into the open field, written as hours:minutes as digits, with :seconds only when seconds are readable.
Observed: 3:33
